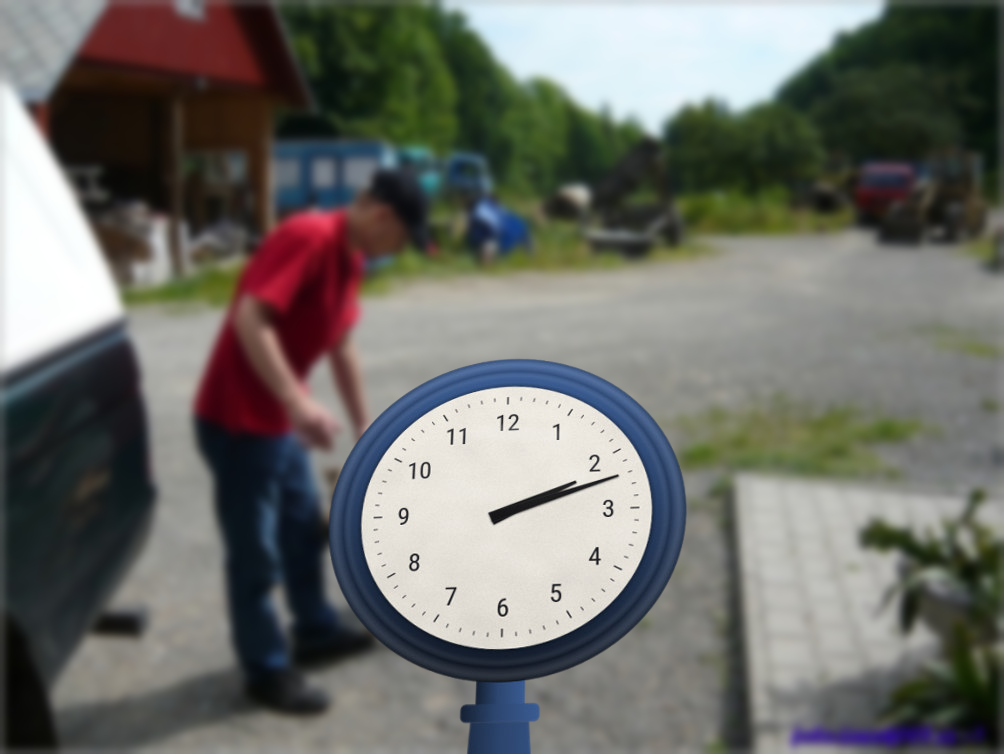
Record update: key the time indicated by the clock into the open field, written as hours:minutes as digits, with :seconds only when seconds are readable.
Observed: 2:12
